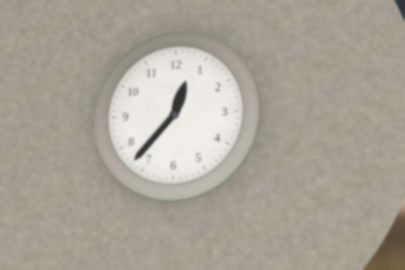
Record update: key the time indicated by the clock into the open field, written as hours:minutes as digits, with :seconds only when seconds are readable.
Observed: 12:37
